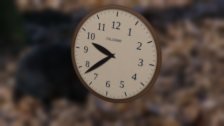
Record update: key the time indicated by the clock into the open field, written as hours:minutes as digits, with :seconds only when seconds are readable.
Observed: 9:38
